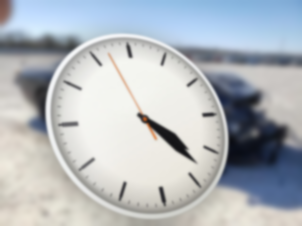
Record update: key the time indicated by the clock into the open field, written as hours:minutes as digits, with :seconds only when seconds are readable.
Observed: 4:22:57
